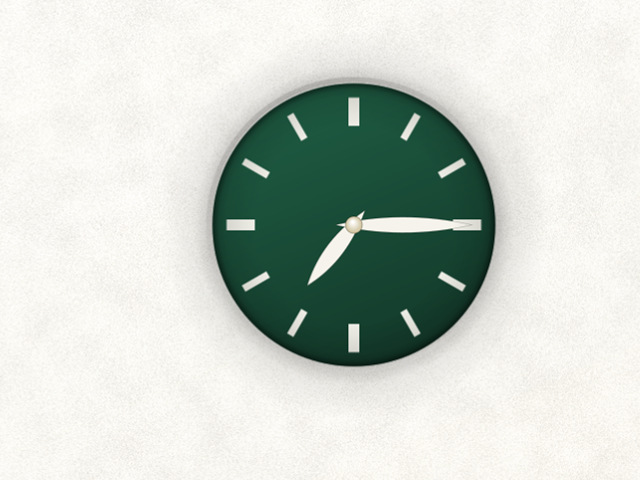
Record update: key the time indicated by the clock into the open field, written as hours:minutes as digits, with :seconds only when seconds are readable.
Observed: 7:15
